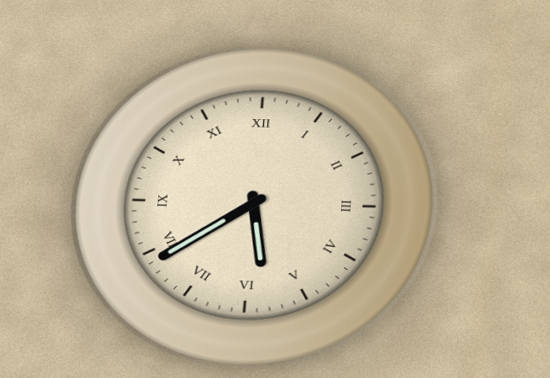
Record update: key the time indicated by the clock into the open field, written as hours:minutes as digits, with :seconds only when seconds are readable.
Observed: 5:39
